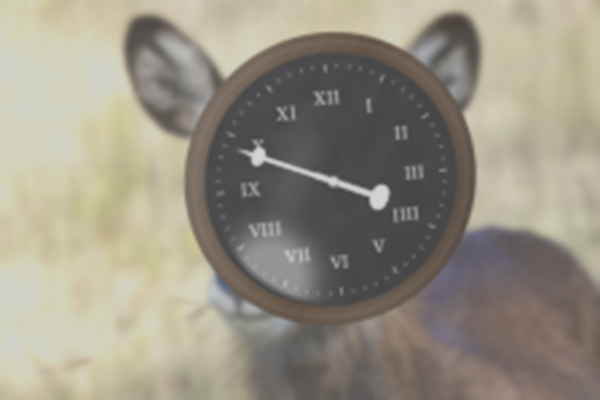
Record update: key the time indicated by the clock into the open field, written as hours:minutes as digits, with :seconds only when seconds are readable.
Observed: 3:49
